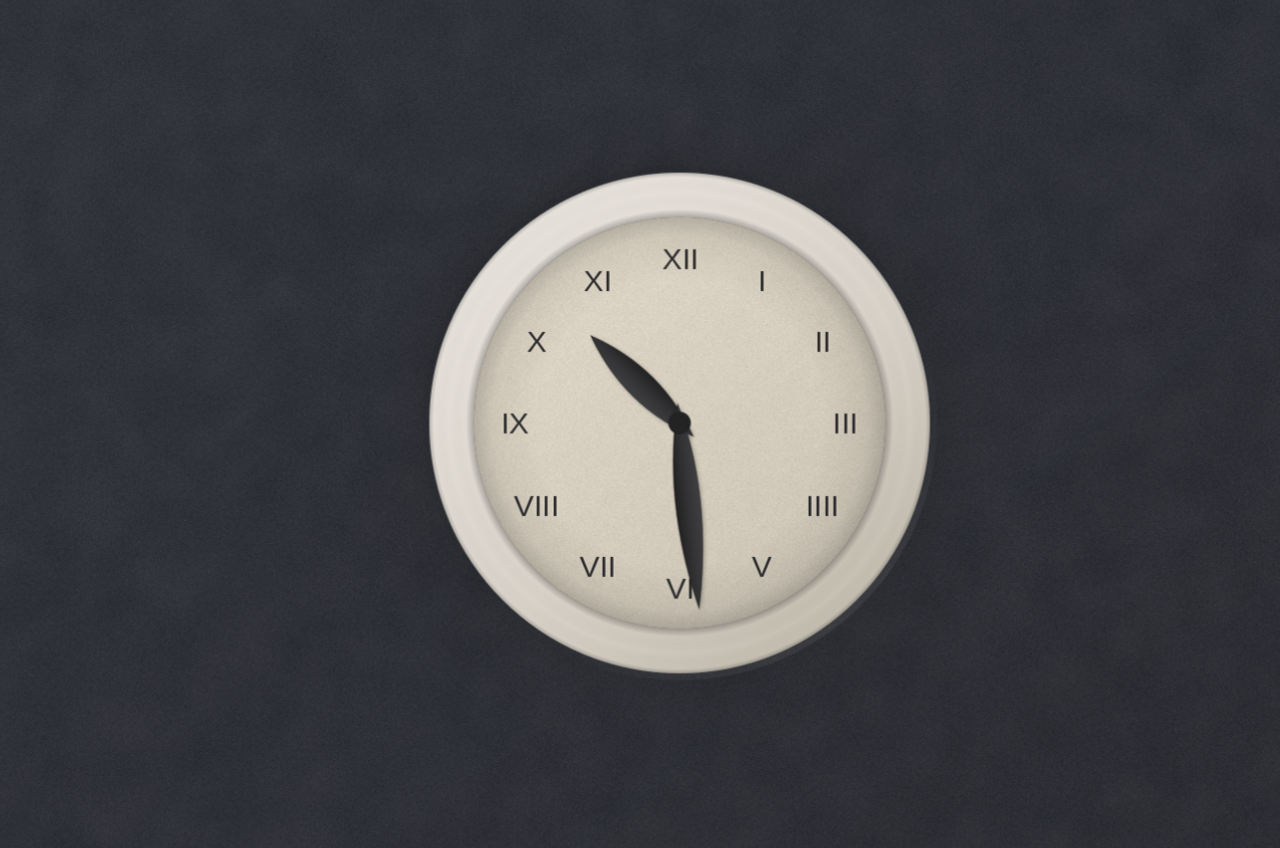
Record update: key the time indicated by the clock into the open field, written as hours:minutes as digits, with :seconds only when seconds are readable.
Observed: 10:29
